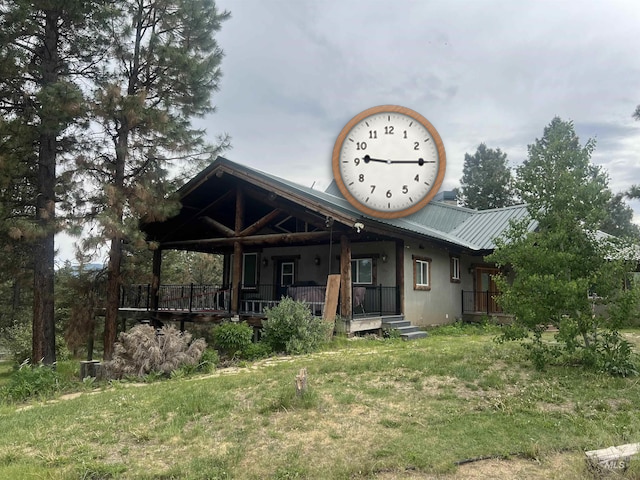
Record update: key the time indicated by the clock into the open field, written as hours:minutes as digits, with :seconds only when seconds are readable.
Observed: 9:15
